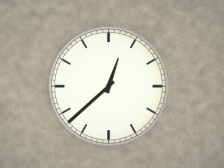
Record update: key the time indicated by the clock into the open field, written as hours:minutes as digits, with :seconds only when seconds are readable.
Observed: 12:38
